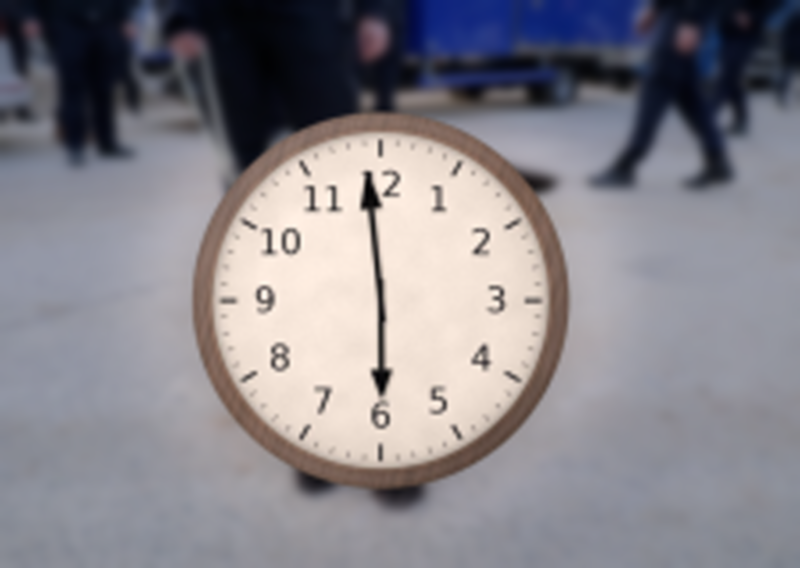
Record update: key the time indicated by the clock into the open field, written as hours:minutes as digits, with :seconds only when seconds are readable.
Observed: 5:59
